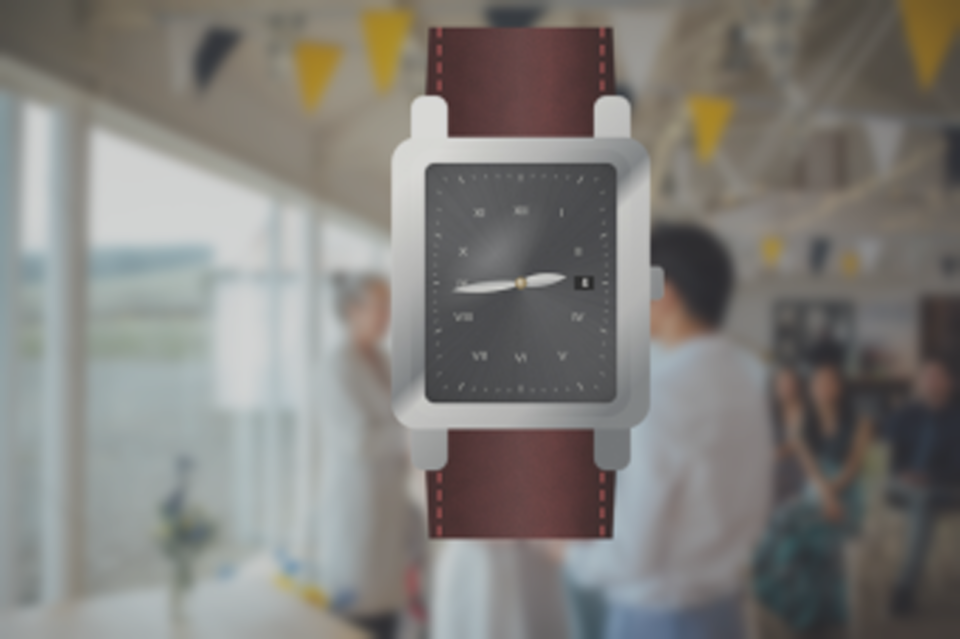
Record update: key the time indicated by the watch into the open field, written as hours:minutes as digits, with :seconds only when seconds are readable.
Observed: 2:44
